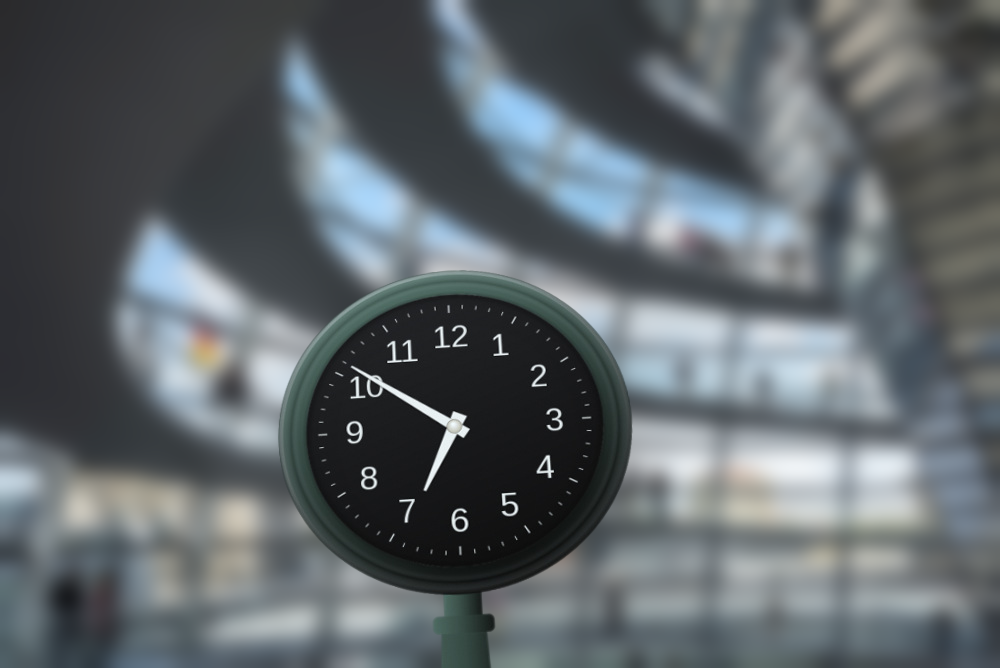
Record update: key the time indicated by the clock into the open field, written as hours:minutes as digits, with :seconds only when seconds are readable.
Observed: 6:51
